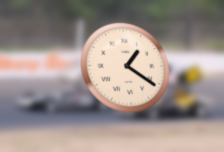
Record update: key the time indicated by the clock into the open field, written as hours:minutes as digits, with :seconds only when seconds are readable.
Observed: 1:21
